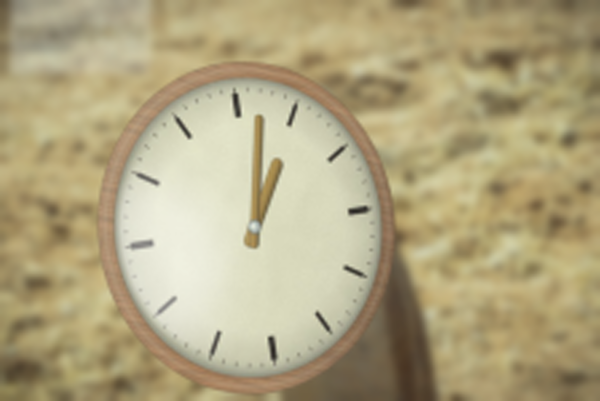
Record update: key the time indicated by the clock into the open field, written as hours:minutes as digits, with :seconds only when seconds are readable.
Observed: 1:02
